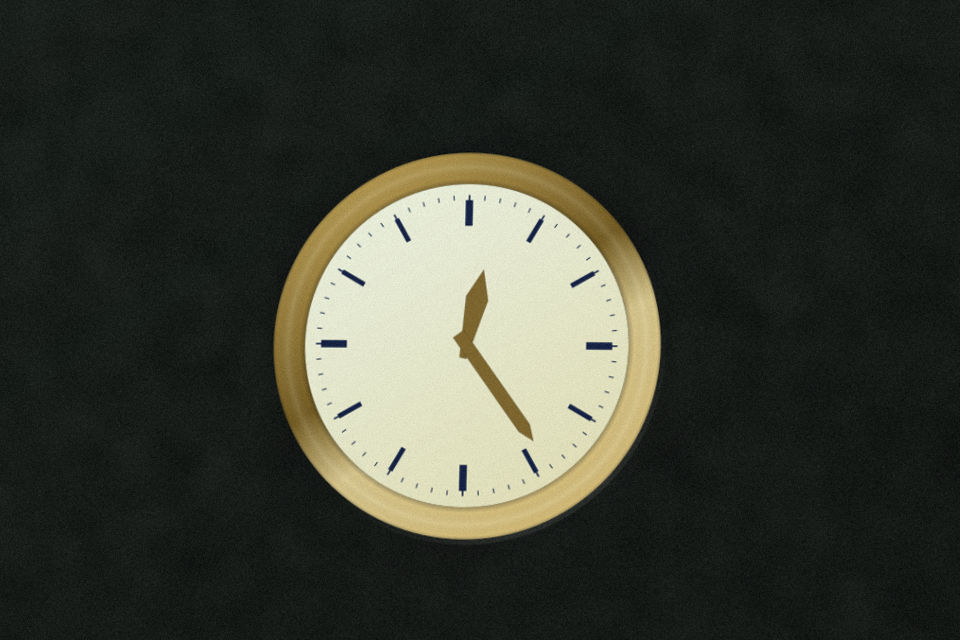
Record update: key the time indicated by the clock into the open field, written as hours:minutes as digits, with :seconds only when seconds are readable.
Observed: 12:24
